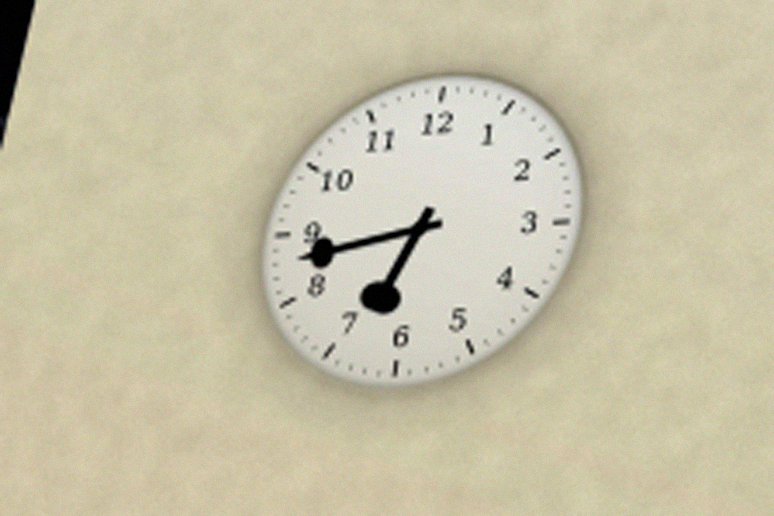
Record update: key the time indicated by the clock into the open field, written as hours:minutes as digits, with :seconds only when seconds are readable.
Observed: 6:43
